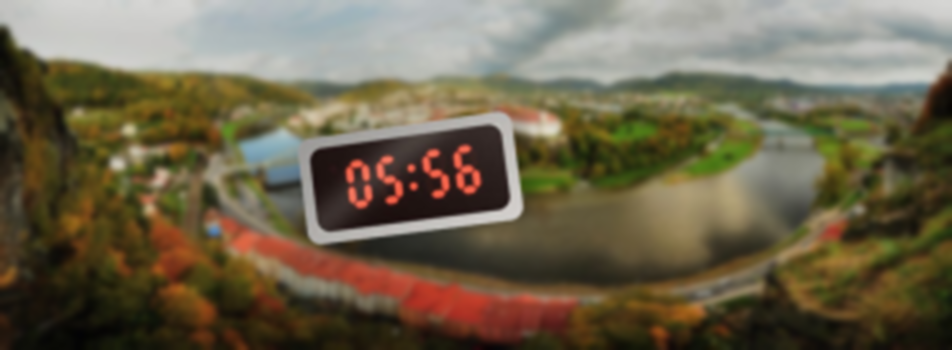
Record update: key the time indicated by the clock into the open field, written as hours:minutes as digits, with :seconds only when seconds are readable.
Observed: 5:56
